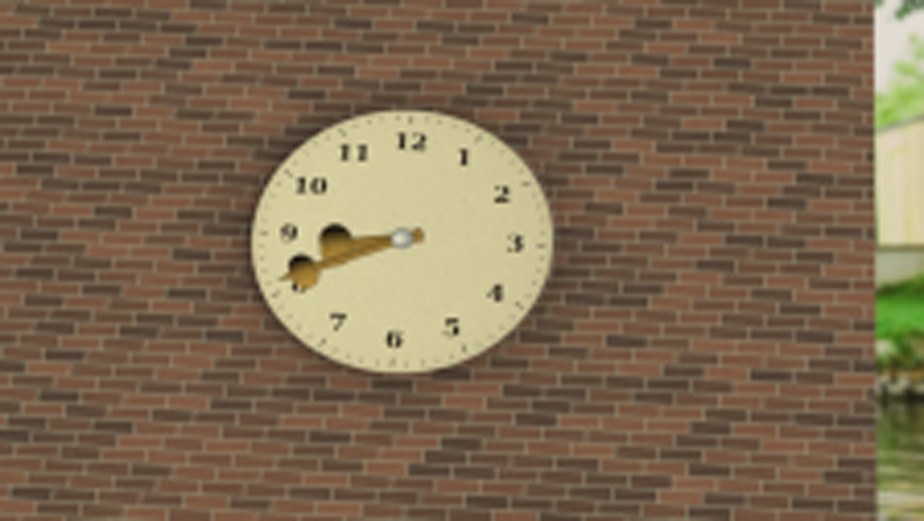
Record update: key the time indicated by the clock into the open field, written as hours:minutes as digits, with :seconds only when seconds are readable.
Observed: 8:41
